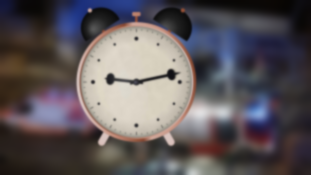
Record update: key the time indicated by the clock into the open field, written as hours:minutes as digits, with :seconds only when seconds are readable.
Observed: 9:13
